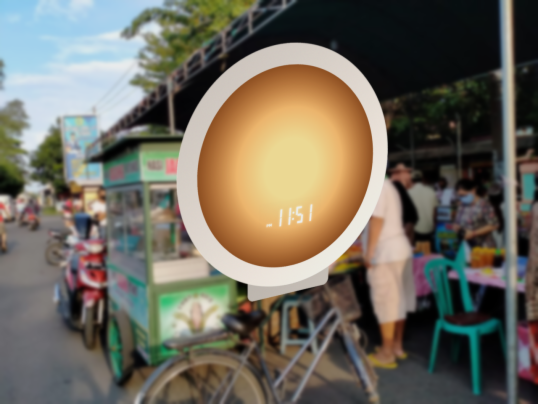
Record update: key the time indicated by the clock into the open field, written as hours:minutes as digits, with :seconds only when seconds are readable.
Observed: 11:51
